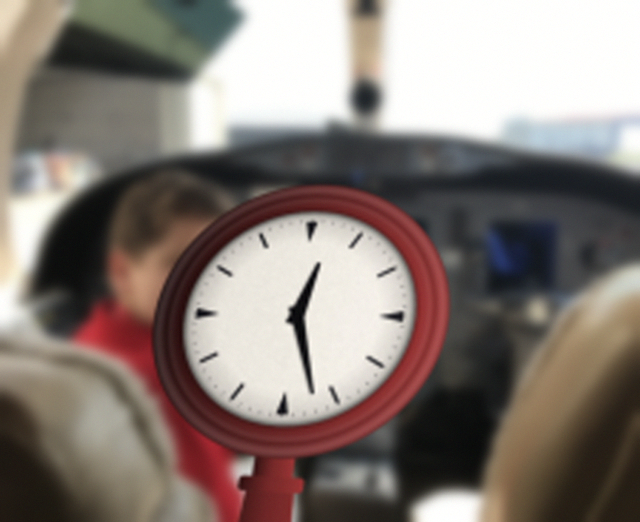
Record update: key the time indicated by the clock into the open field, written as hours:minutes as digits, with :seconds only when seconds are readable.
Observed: 12:27
